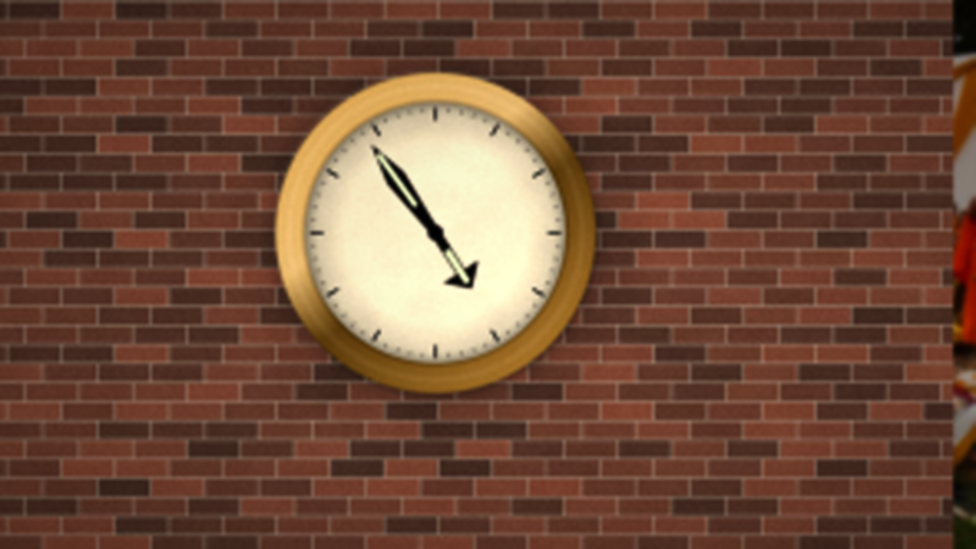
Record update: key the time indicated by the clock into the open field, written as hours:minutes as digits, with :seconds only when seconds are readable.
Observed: 4:54
